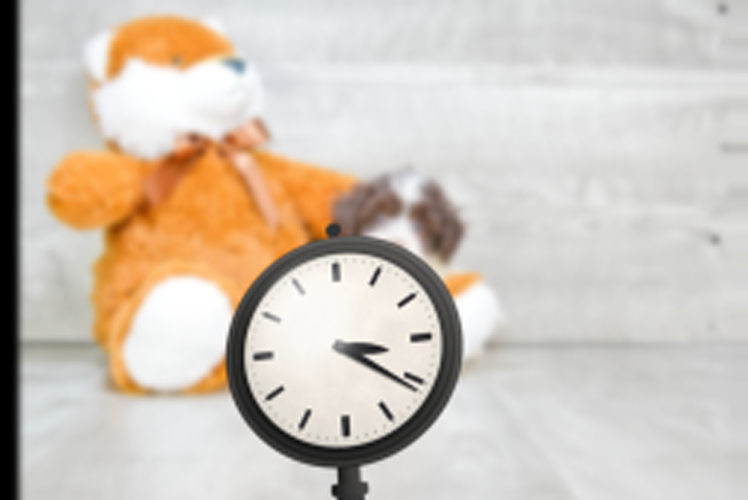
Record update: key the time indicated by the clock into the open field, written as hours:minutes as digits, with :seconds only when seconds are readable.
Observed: 3:21
